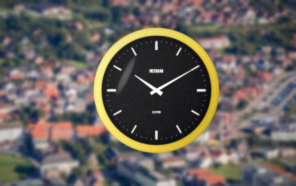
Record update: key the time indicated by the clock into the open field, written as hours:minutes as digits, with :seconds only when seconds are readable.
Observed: 10:10
